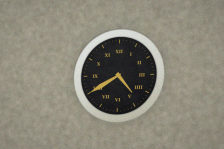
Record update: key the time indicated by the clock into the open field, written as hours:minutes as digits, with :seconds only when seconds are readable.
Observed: 4:40
